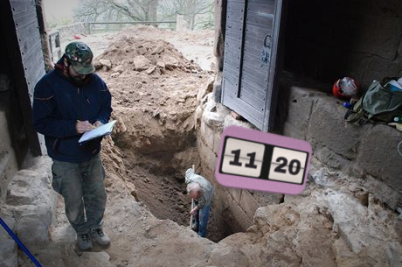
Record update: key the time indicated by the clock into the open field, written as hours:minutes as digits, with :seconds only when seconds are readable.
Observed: 11:20
